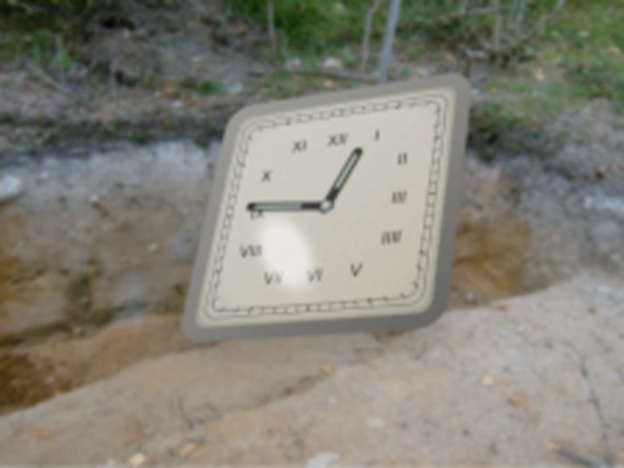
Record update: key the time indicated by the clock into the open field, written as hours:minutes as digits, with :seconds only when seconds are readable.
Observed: 12:46
